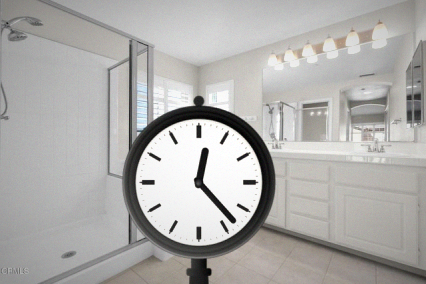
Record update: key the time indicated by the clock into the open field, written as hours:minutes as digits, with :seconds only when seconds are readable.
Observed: 12:23
